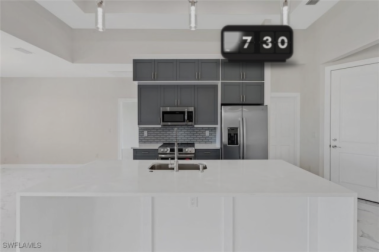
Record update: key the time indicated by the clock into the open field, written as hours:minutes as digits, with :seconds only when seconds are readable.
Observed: 7:30
